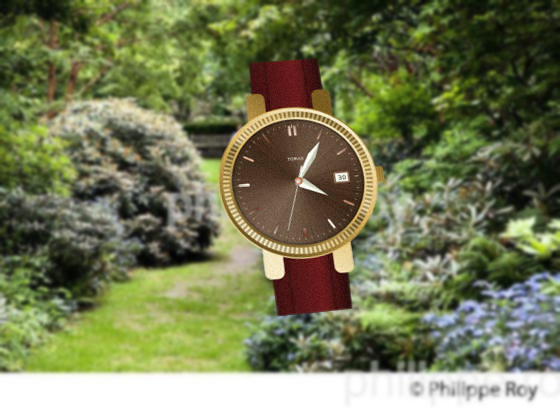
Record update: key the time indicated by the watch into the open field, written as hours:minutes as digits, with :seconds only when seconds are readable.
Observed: 4:05:33
